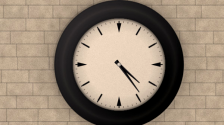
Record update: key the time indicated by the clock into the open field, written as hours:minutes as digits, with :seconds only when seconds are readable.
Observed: 4:24
